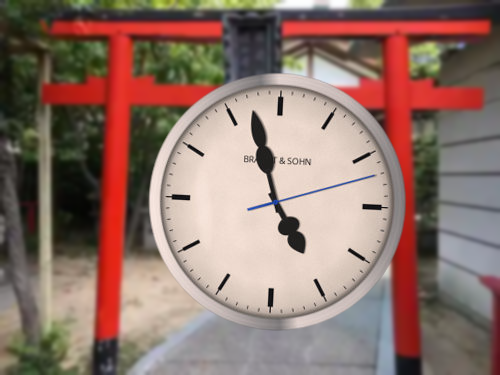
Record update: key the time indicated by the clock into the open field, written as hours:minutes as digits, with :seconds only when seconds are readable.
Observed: 4:57:12
